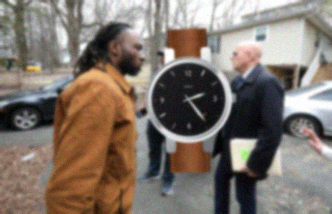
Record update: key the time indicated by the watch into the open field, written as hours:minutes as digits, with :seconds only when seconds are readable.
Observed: 2:24
